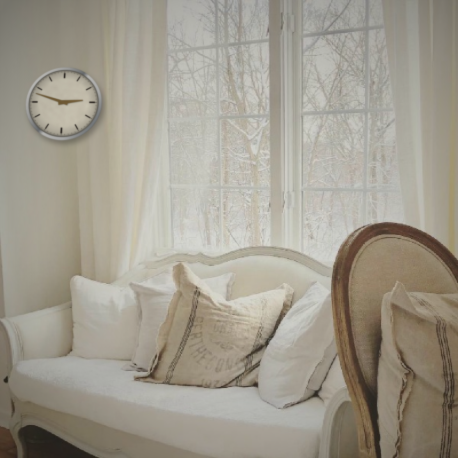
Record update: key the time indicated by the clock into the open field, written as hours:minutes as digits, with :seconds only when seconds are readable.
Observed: 2:48
